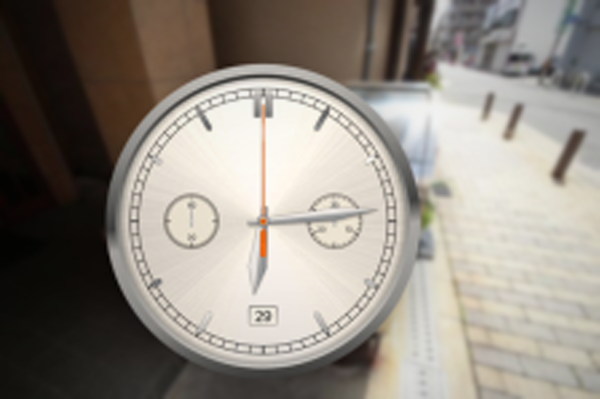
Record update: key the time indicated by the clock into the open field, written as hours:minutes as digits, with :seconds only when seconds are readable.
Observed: 6:14
